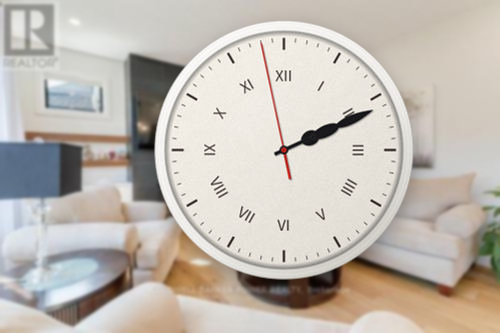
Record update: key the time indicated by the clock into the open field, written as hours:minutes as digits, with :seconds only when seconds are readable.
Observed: 2:10:58
